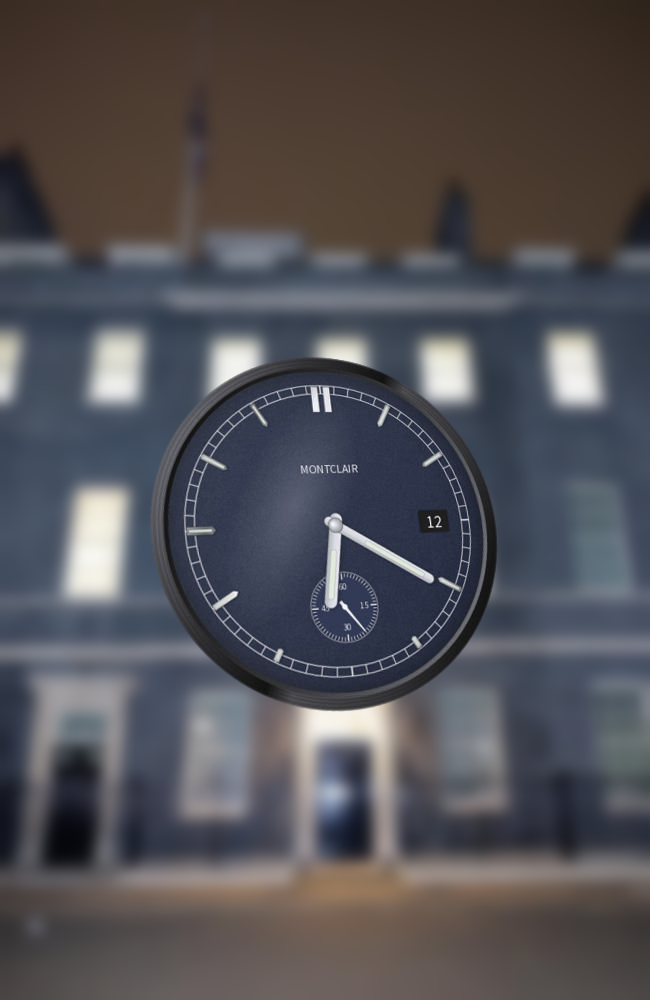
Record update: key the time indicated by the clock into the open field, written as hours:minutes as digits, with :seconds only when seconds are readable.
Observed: 6:20:24
